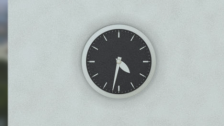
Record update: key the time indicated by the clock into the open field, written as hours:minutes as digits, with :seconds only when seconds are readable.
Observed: 4:32
